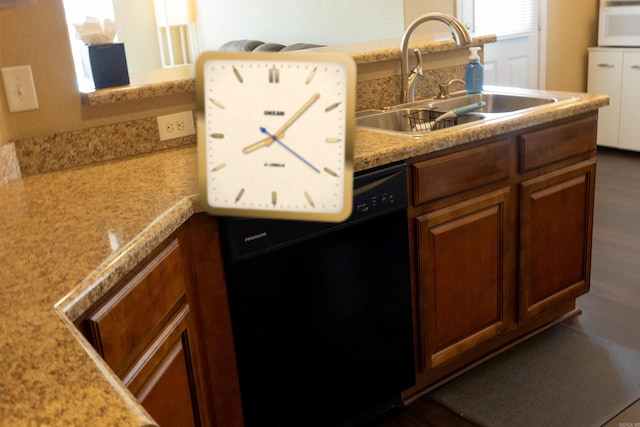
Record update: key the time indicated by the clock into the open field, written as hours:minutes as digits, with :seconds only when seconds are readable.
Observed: 8:07:21
